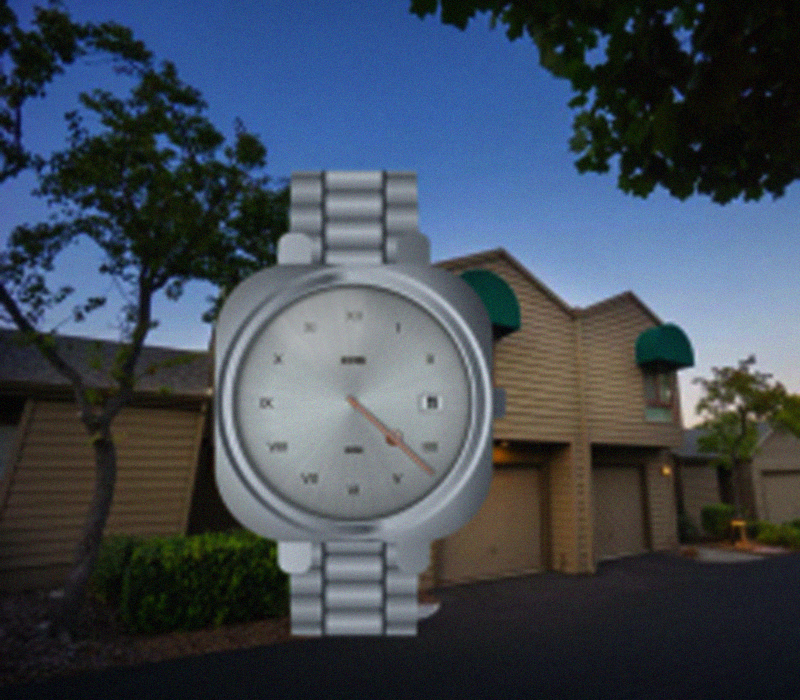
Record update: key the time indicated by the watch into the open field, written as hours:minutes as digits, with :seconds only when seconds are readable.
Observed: 4:22
